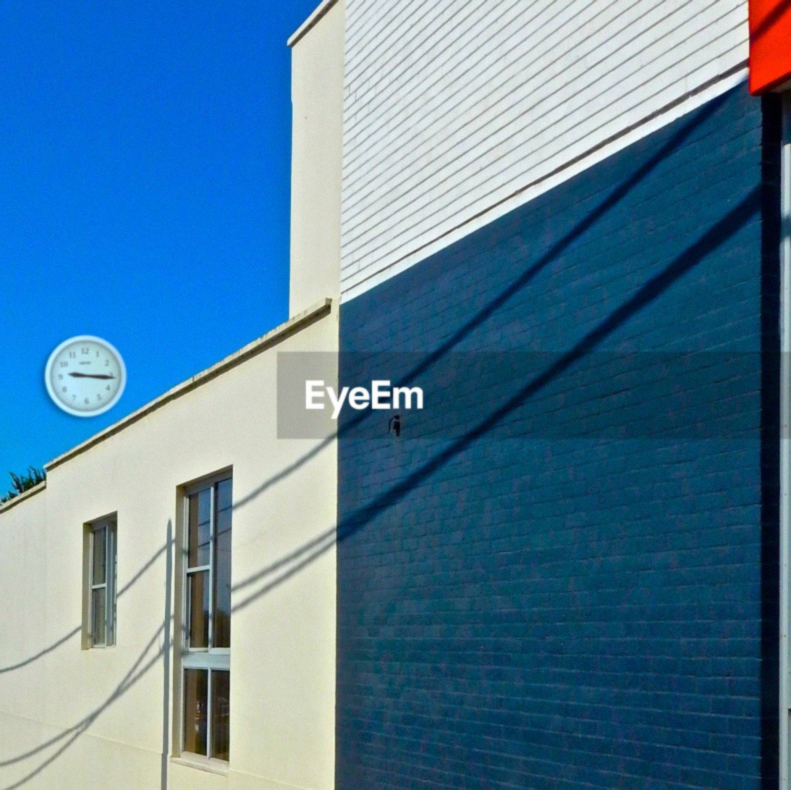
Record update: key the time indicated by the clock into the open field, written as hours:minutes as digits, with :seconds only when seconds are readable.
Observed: 9:16
